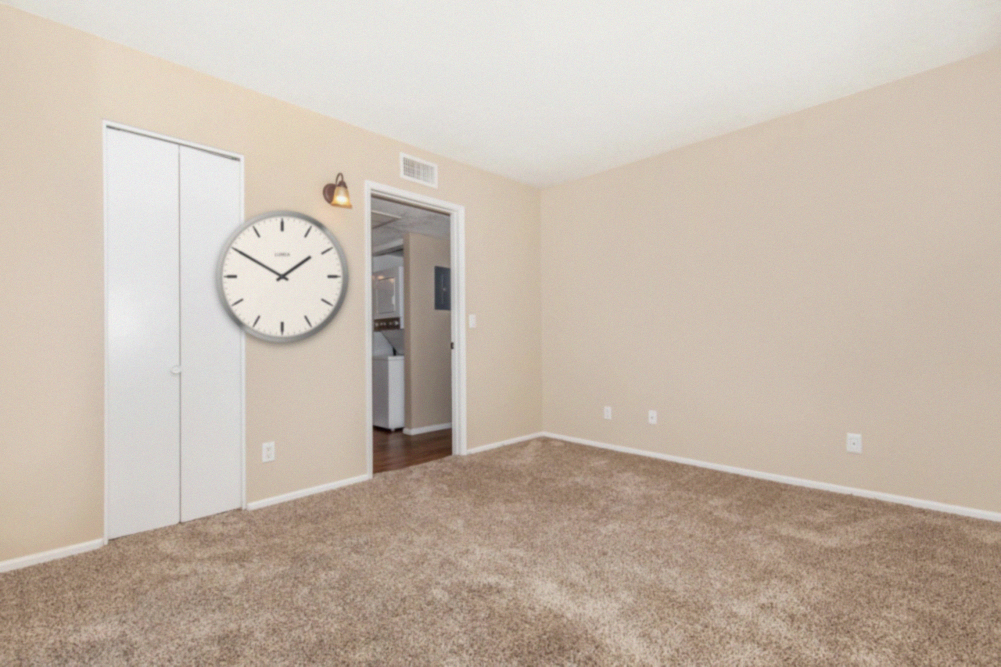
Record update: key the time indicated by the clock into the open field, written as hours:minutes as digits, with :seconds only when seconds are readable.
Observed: 1:50
